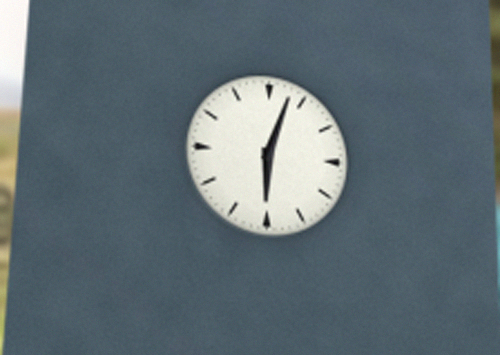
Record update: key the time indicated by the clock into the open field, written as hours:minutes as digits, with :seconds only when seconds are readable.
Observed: 6:03
